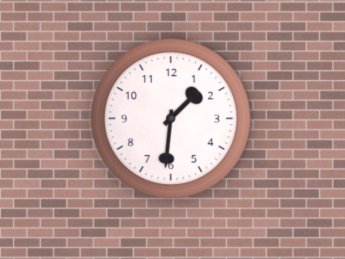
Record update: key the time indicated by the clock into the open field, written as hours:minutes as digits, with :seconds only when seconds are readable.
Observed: 1:31
